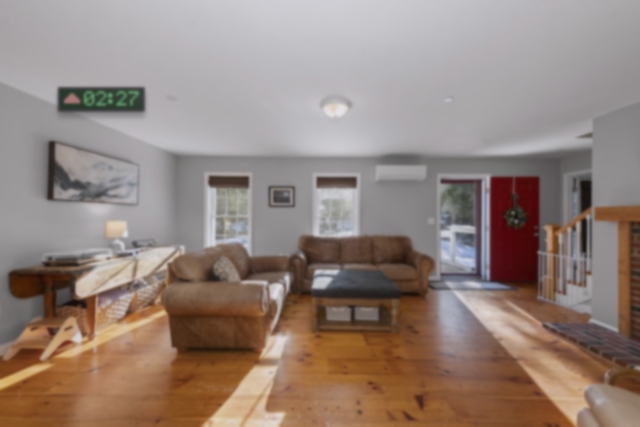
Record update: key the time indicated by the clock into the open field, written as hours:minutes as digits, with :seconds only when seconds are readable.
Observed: 2:27
